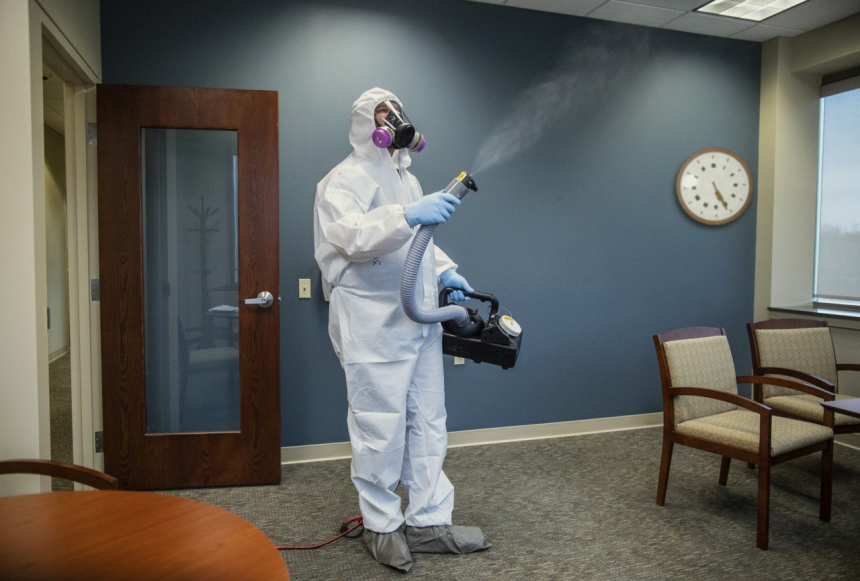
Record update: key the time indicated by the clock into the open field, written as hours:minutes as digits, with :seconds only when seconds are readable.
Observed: 5:26
